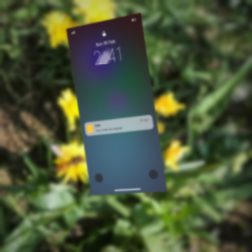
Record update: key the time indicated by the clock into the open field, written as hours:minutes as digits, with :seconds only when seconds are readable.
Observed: 2:41
